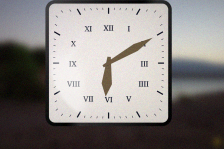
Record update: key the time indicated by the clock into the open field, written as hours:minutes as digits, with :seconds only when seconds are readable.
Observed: 6:10
